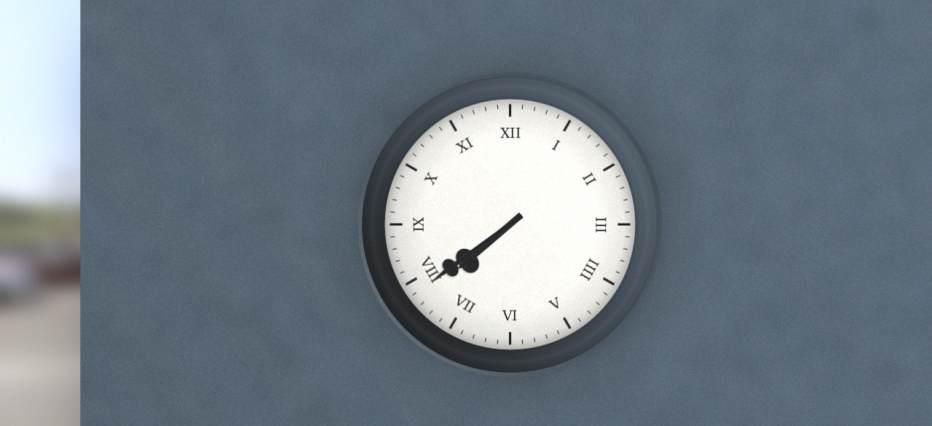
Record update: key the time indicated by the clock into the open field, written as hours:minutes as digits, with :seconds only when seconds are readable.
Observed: 7:39
